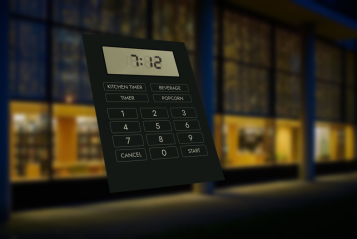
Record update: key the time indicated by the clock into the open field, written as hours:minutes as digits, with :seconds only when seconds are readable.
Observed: 7:12
